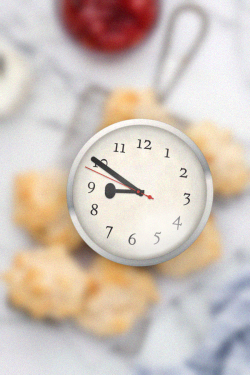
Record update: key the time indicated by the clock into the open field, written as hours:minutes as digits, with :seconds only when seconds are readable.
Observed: 8:49:48
